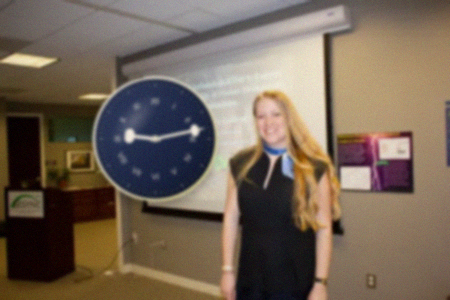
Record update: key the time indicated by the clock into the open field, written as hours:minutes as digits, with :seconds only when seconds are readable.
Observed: 9:13
